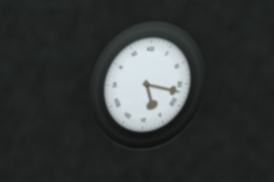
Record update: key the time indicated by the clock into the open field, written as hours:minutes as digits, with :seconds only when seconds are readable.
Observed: 5:17
